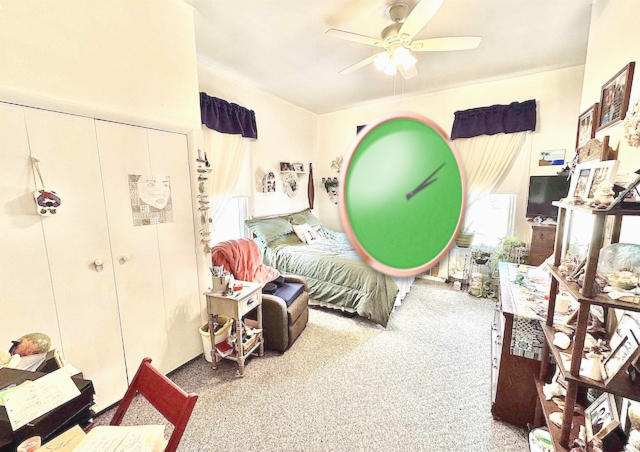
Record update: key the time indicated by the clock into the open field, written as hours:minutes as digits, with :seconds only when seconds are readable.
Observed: 2:09
